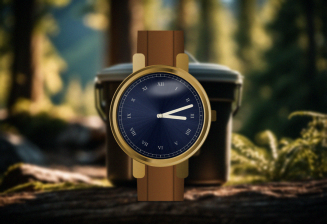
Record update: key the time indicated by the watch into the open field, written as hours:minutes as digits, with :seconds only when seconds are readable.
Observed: 3:12
